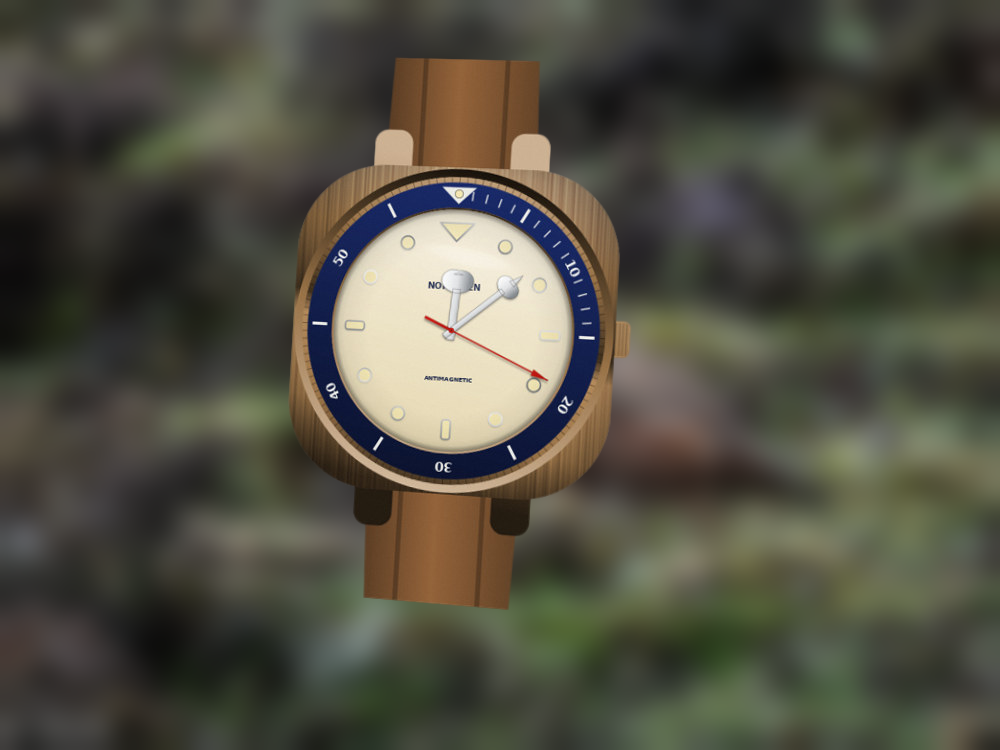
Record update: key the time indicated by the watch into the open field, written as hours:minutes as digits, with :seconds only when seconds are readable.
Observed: 12:08:19
